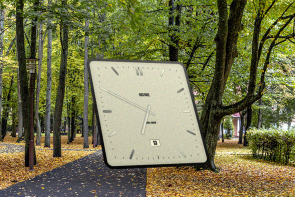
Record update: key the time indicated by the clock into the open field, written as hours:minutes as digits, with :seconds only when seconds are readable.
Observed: 6:50
